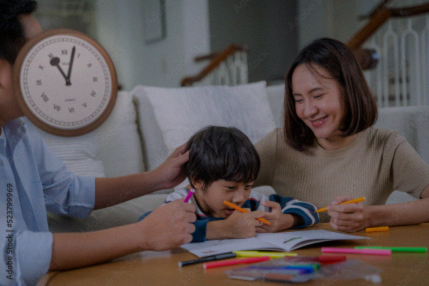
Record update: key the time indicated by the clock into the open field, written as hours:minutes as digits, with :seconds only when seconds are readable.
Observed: 11:03
